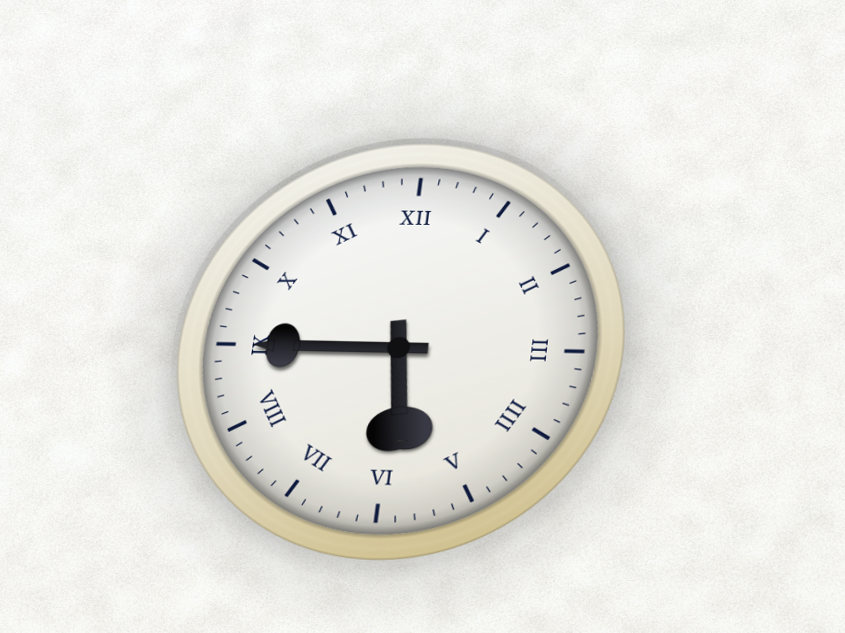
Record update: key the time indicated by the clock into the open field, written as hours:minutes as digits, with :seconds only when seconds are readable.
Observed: 5:45
